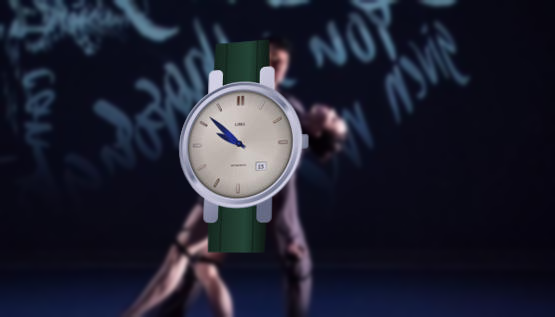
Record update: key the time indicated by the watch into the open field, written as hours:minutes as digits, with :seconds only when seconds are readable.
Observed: 9:52
